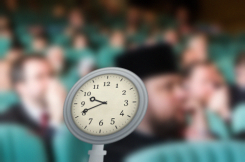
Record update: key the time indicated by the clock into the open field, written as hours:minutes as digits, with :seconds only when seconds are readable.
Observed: 9:41
